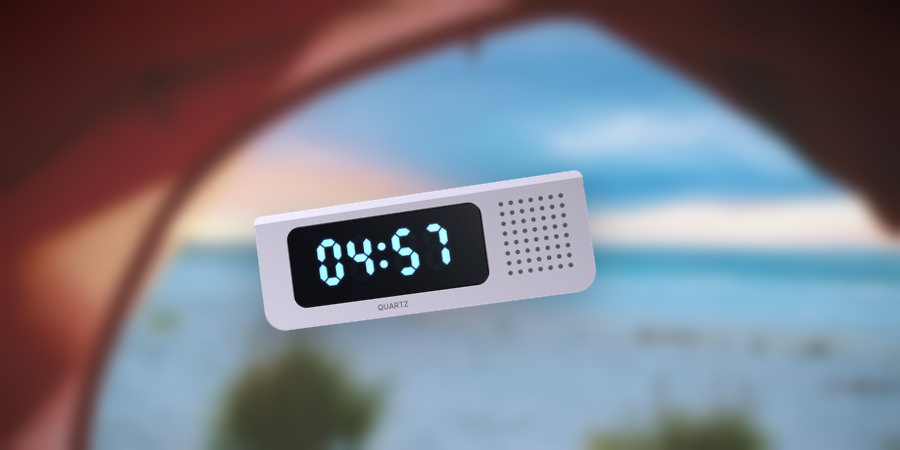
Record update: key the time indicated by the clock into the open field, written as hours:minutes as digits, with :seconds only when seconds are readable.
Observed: 4:57
